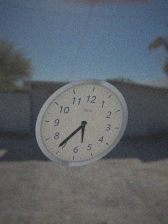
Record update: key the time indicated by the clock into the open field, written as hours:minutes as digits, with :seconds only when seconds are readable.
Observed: 5:36
